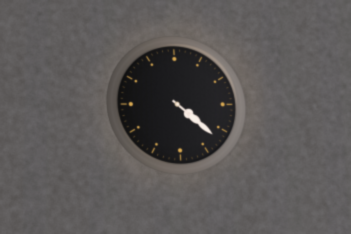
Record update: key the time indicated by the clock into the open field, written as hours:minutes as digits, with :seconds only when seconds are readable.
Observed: 4:22
